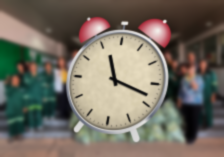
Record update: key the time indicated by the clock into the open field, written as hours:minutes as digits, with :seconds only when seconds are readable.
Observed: 11:18
